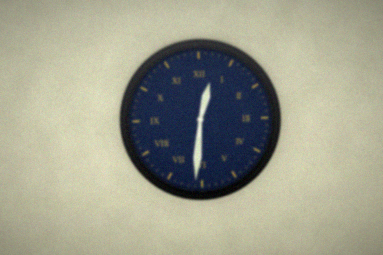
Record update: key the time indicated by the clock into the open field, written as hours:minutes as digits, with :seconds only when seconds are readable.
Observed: 12:31
